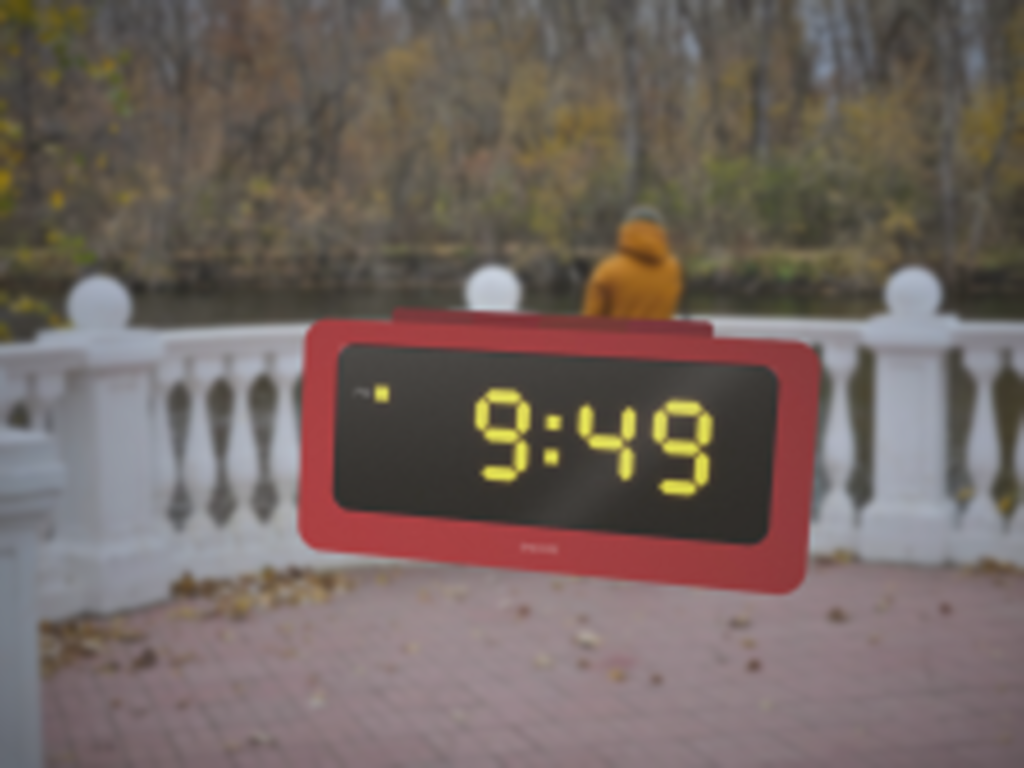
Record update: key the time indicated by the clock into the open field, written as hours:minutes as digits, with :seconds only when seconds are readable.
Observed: 9:49
